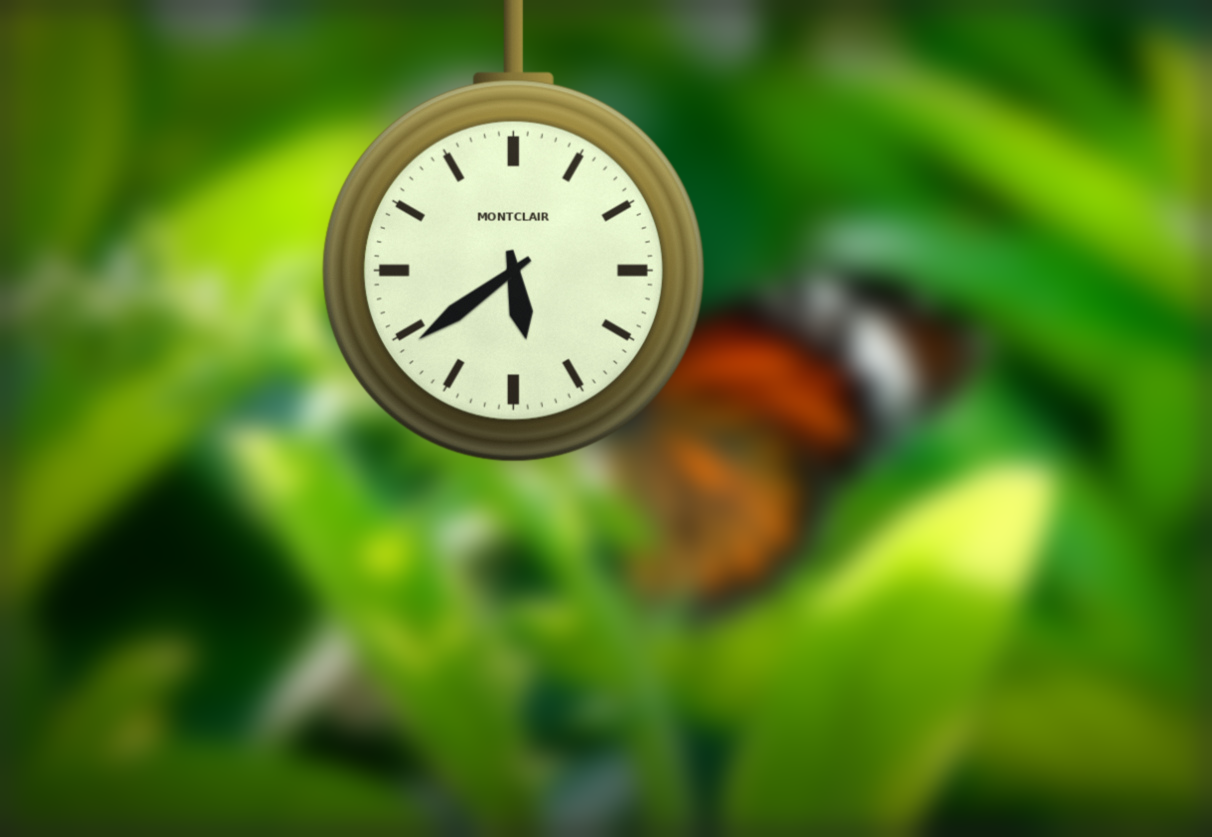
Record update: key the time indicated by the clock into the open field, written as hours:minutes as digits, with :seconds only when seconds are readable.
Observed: 5:39
